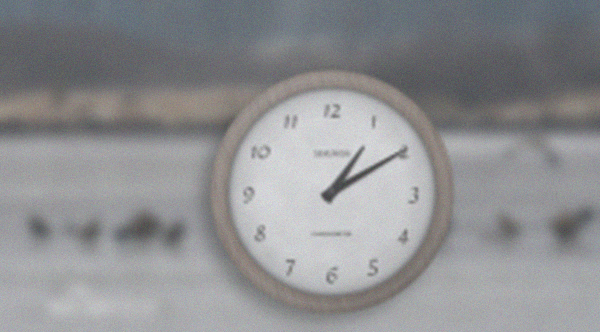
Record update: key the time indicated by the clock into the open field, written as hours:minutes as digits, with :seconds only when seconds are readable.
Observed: 1:10
